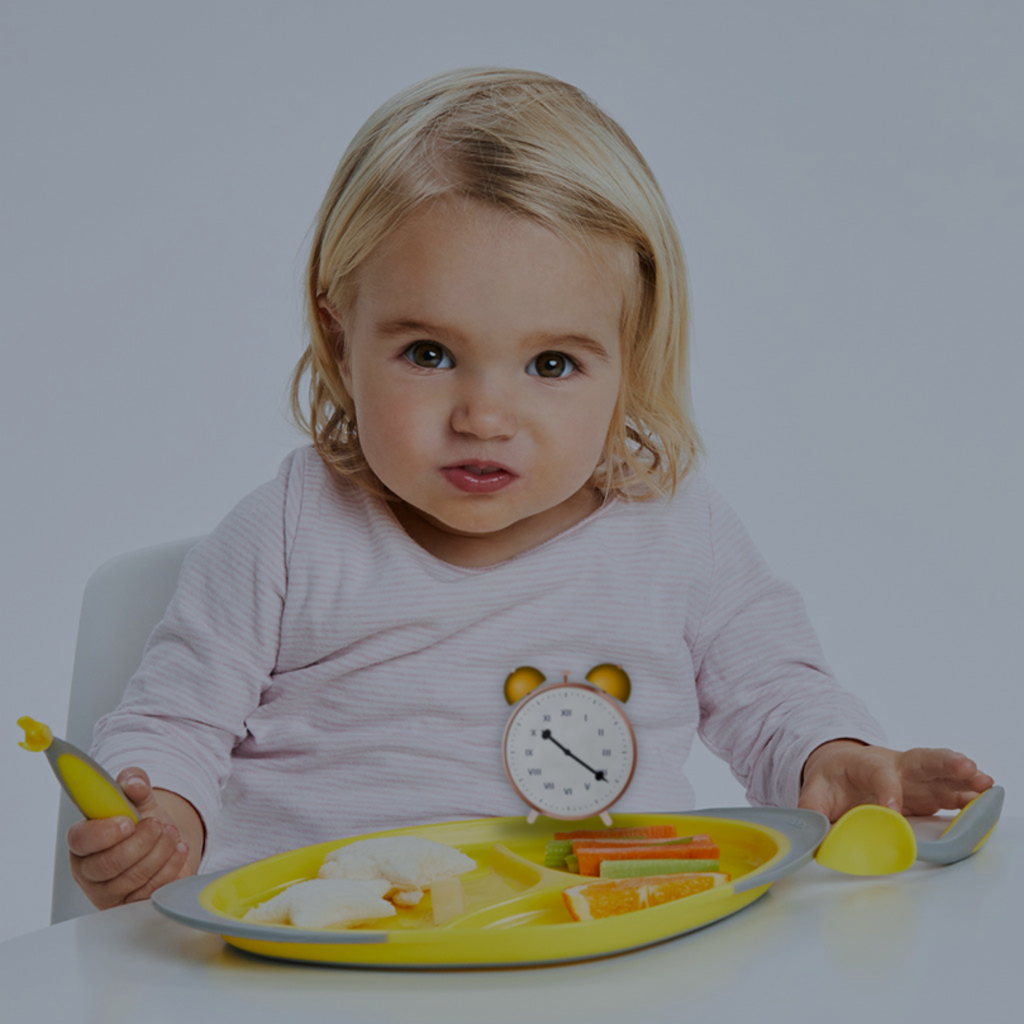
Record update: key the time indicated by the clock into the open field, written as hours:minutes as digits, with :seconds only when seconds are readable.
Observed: 10:21
